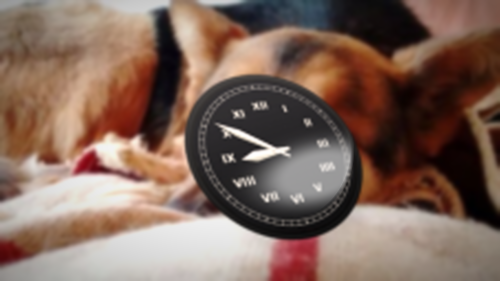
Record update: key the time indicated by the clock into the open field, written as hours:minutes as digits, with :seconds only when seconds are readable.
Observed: 8:51
